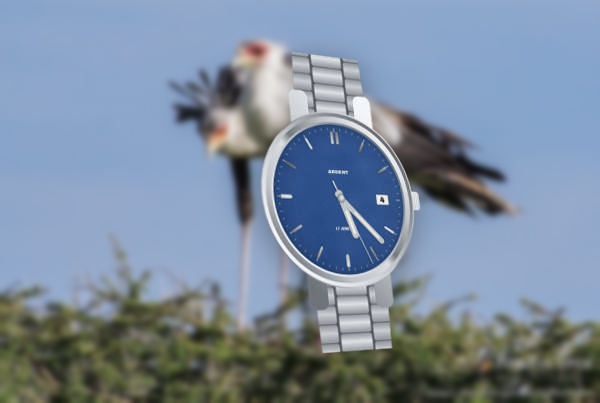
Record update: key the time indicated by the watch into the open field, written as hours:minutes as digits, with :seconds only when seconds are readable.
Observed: 5:22:26
